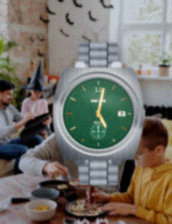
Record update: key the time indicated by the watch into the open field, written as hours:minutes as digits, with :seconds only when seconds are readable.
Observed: 5:02
